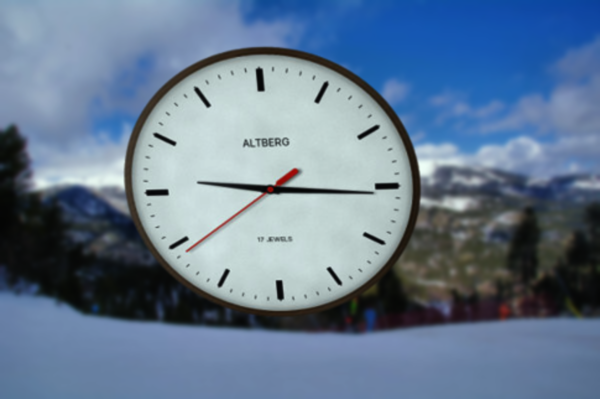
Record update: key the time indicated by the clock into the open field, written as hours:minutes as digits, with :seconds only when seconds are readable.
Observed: 9:15:39
